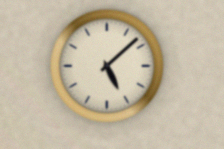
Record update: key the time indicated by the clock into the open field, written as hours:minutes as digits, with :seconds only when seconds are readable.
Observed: 5:08
